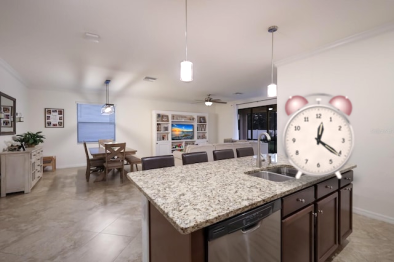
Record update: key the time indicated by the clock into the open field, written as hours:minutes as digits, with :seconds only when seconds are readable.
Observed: 12:21
